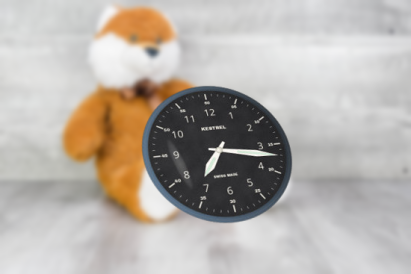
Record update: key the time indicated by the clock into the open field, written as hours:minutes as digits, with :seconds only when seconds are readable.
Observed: 7:17
